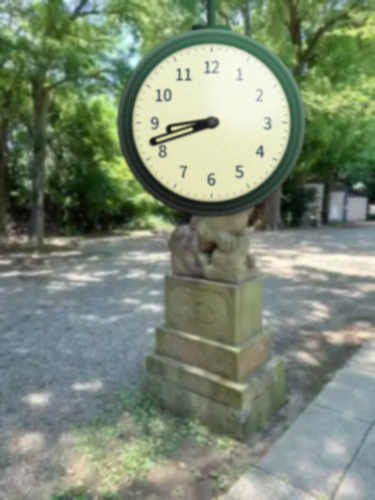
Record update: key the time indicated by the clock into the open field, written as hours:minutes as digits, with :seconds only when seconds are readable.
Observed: 8:42
